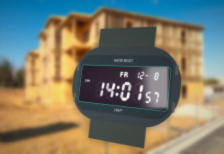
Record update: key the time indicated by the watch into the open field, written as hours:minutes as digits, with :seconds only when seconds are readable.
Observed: 14:01:57
